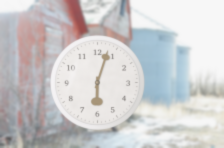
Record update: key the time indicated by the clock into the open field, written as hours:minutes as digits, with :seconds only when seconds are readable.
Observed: 6:03
